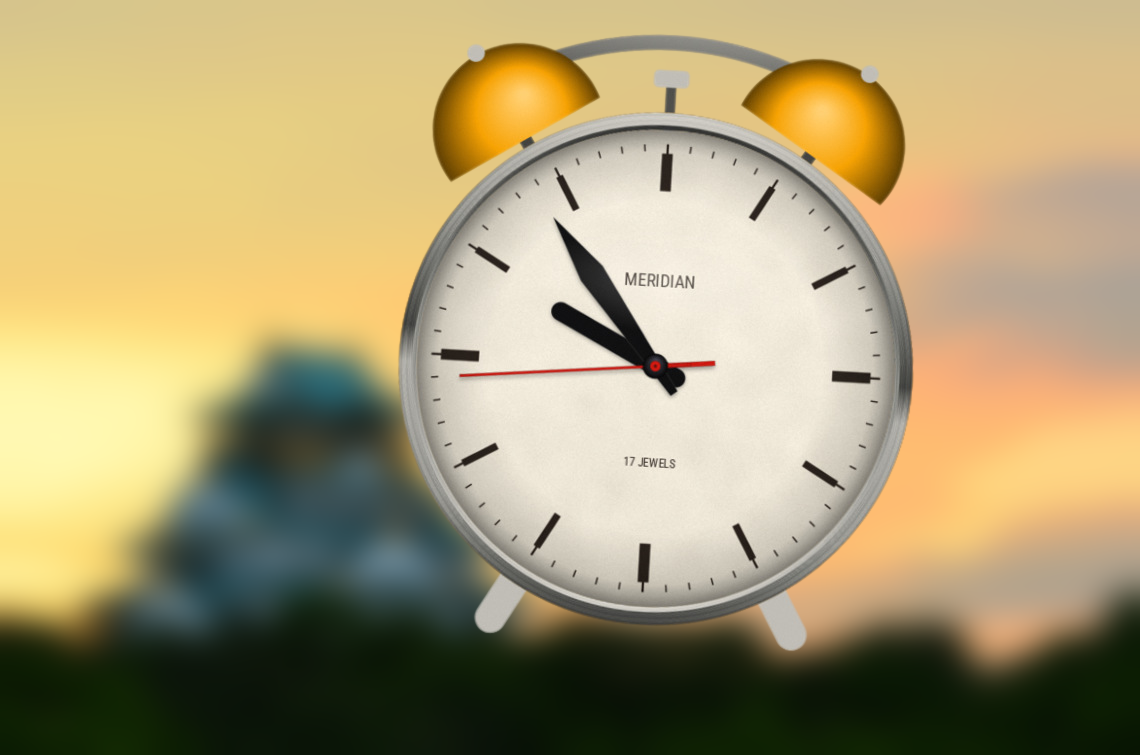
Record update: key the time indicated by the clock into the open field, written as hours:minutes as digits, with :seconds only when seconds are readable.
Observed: 9:53:44
